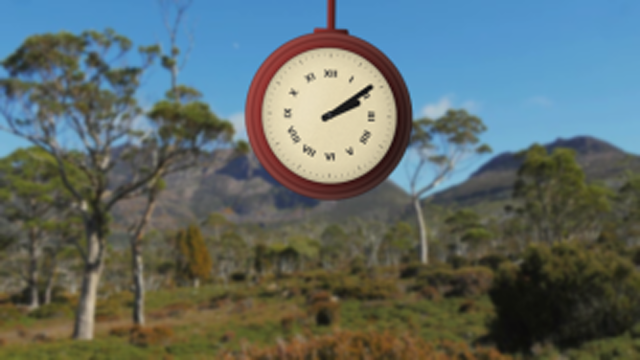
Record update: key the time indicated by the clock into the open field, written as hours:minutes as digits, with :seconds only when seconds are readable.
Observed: 2:09
